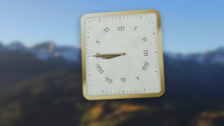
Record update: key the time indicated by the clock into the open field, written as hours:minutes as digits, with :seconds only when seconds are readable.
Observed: 8:45
